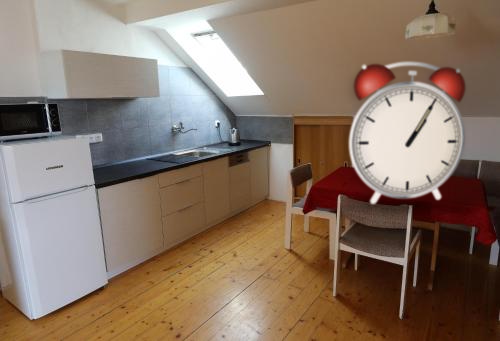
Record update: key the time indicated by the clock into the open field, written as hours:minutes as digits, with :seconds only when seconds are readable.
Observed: 1:05
